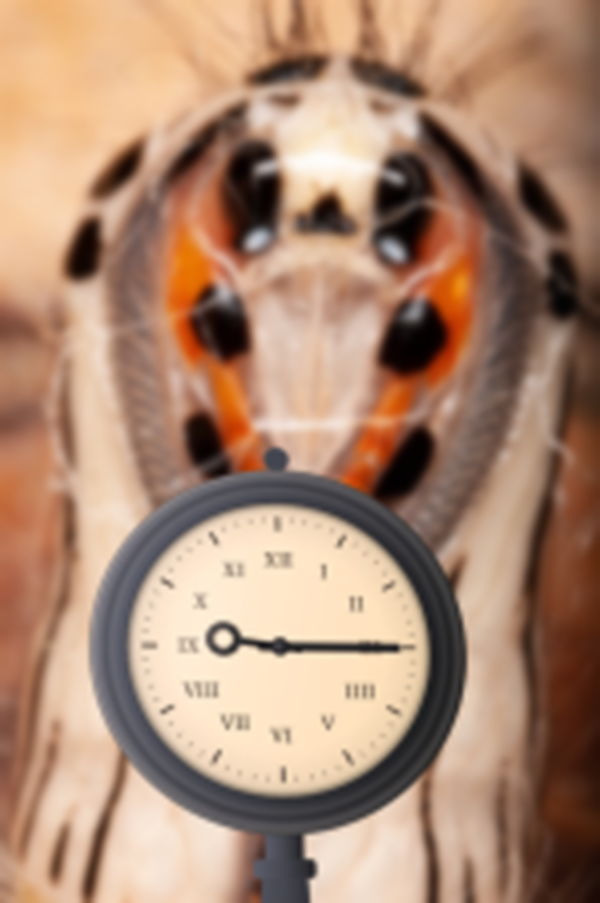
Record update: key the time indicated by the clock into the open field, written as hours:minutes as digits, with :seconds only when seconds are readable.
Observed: 9:15
